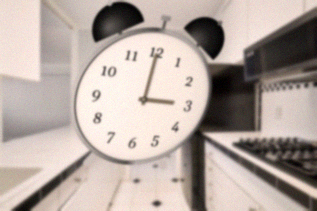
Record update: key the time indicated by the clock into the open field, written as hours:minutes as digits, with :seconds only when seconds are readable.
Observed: 3:00
